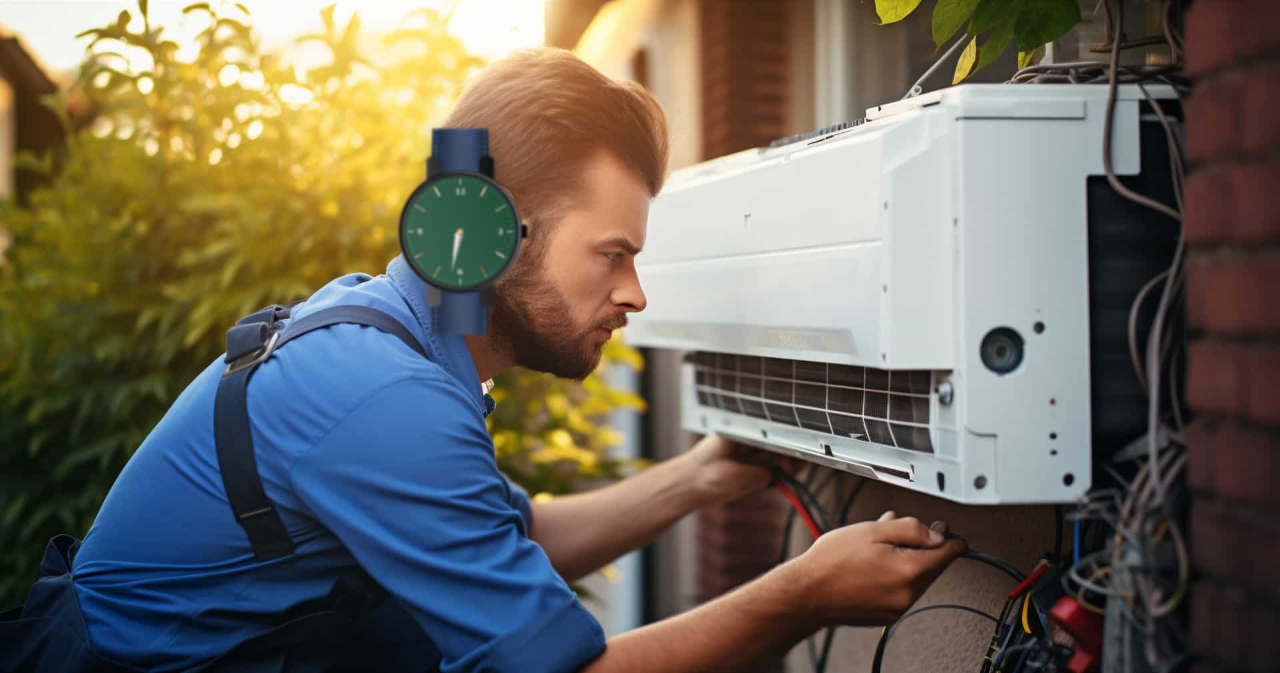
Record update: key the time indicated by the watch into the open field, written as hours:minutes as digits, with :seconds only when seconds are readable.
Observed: 6:32
